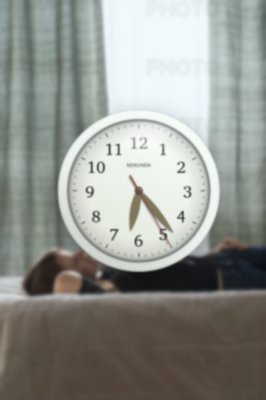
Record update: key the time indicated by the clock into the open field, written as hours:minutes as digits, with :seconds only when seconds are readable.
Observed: 6:23:25
